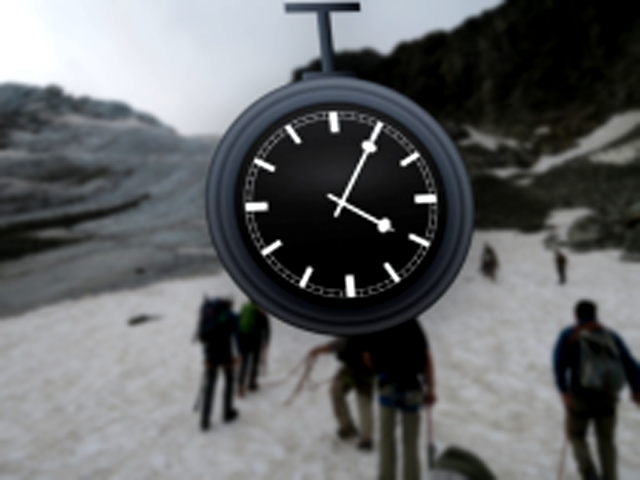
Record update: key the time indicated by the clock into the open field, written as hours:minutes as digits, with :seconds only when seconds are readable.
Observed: 4:05
